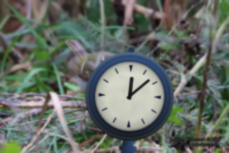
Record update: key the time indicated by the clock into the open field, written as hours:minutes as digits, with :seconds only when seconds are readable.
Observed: 12:08
